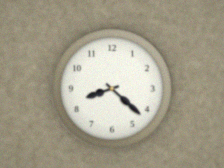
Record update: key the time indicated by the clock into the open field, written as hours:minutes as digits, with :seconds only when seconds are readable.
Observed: 8:22
